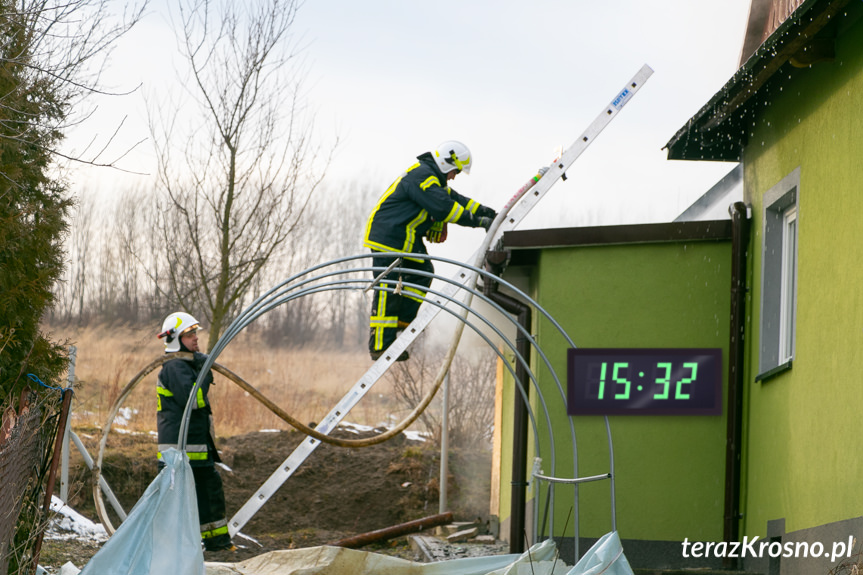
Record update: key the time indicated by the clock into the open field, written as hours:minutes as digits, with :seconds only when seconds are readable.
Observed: 15:32
